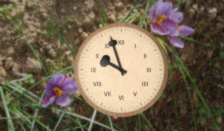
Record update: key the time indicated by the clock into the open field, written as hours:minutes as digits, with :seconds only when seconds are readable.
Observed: 9:57
